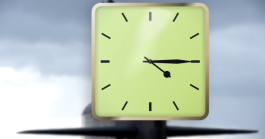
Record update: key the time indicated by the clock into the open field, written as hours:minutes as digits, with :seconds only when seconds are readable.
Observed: 4:15
